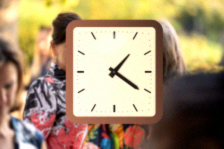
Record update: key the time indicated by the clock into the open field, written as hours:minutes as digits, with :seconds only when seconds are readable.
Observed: 1:21
